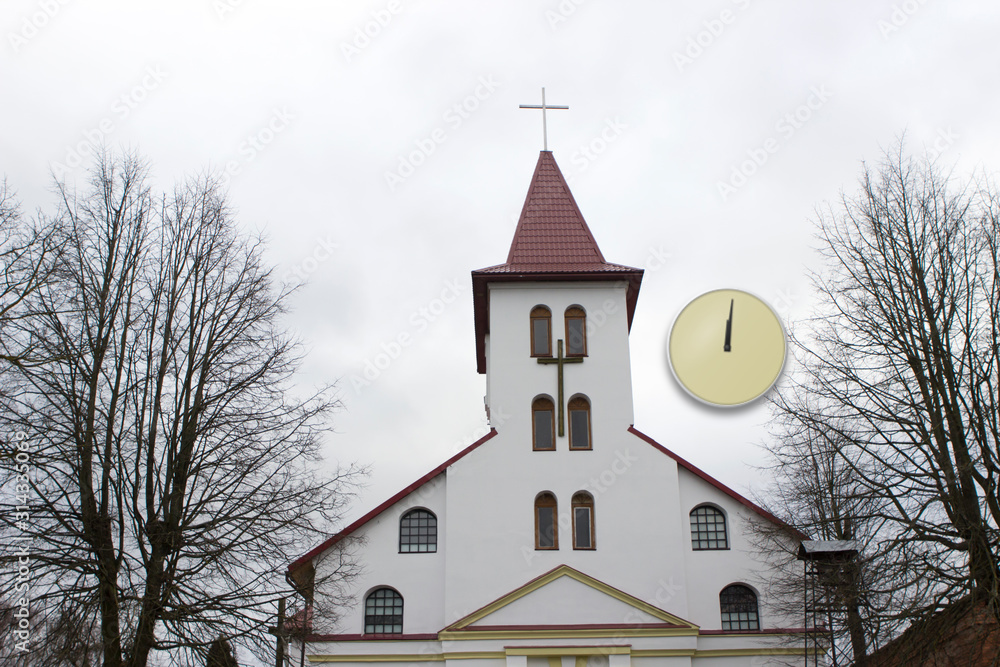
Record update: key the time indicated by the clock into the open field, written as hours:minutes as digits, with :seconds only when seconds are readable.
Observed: 12:01
